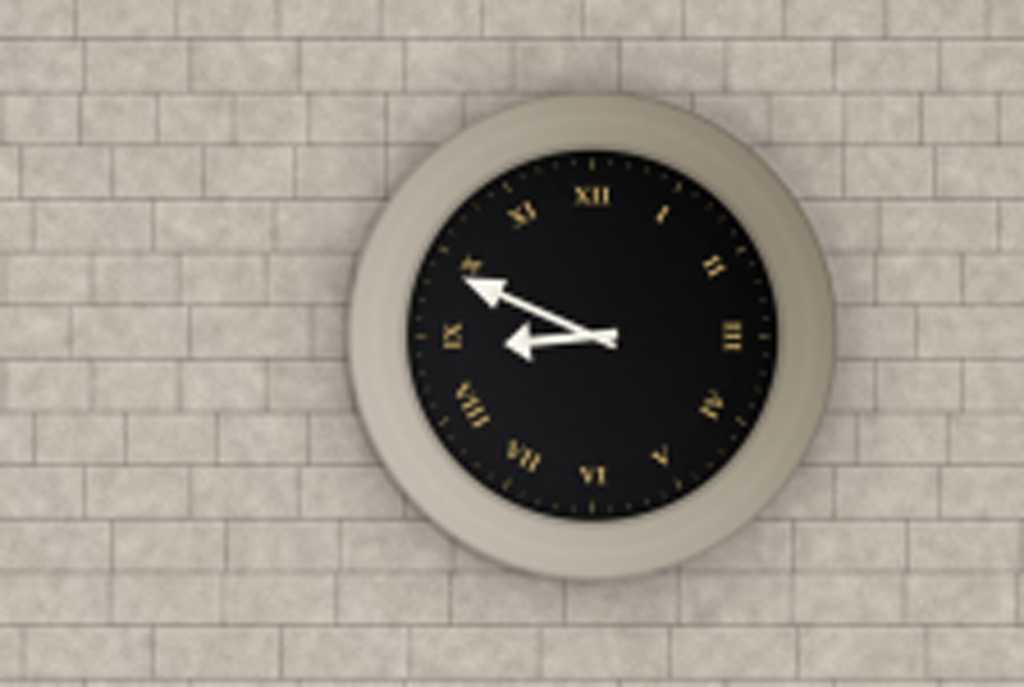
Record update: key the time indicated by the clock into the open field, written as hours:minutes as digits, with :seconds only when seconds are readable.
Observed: 8:49
